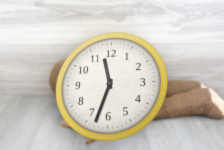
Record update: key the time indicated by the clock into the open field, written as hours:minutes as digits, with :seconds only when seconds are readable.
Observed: 11:33
